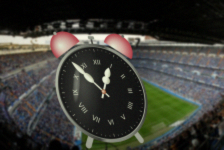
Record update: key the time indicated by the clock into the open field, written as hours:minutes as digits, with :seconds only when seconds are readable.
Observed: 12:53
